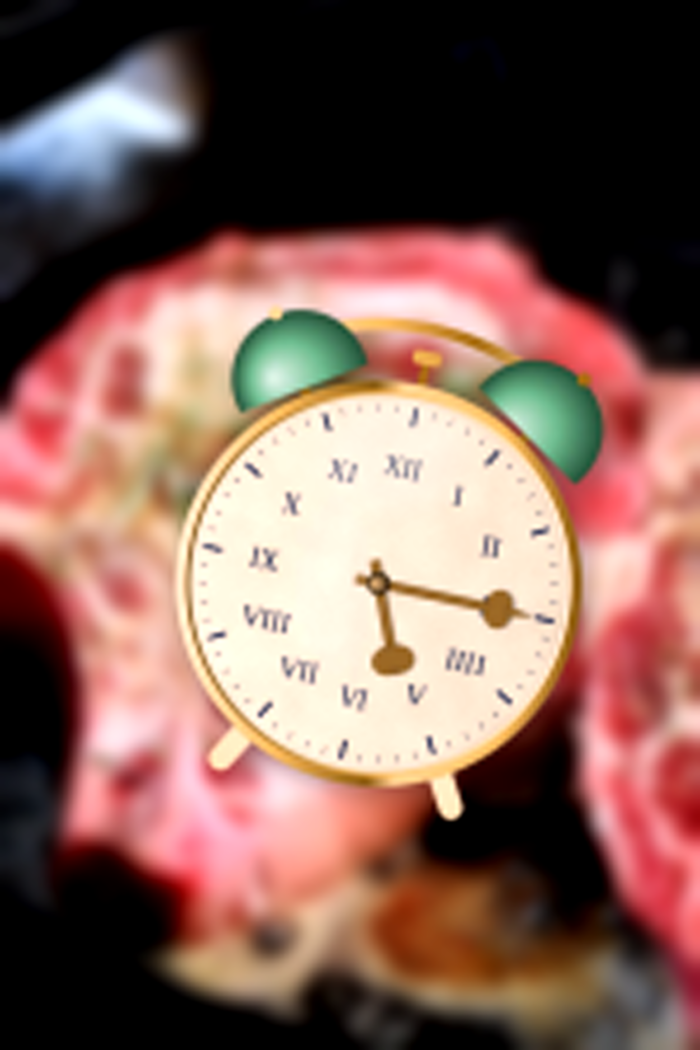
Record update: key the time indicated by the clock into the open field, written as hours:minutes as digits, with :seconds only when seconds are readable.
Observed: 5:15
